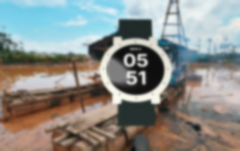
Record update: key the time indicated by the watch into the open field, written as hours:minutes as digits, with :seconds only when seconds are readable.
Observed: 5:51
